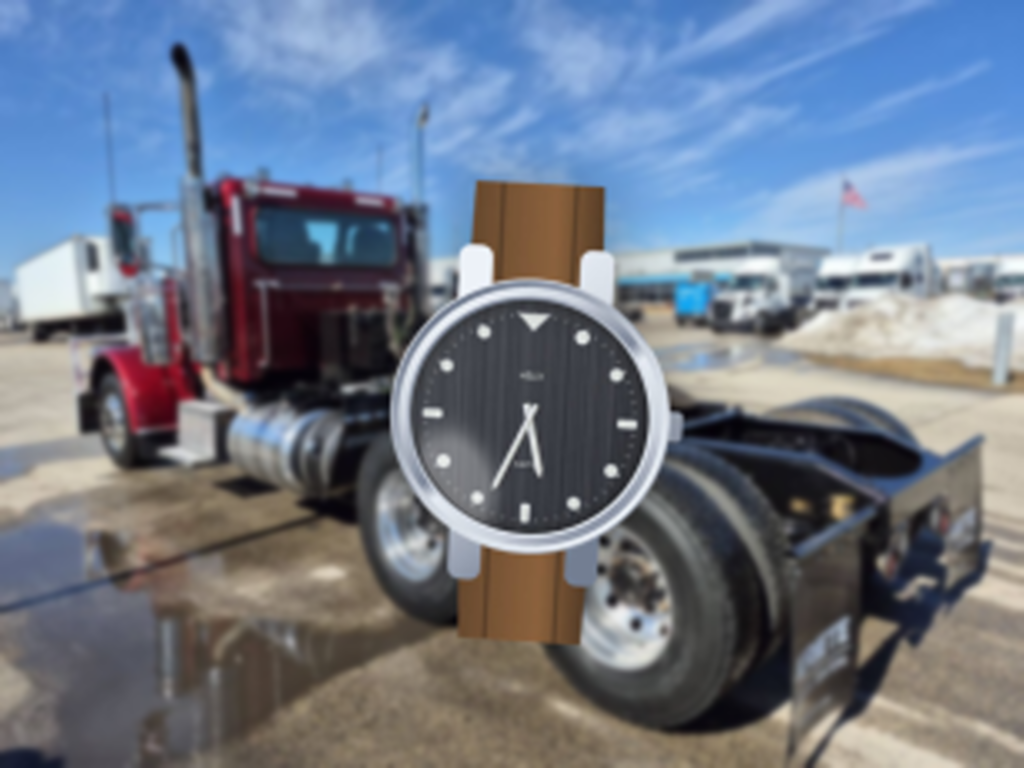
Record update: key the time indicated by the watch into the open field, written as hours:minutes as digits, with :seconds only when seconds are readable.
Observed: 5:34
